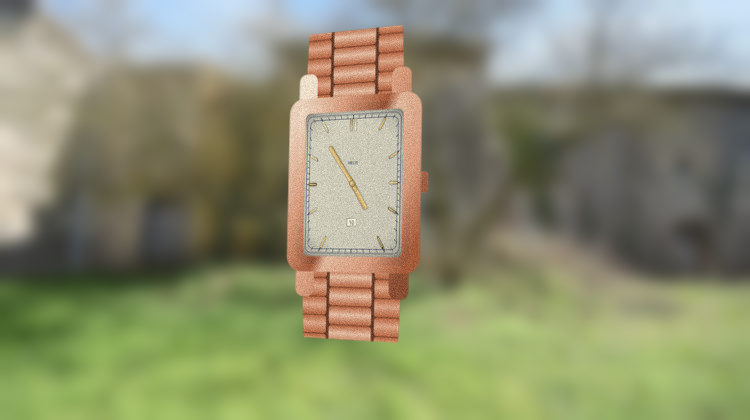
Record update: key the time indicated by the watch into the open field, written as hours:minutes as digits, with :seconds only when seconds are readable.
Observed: 4:54
